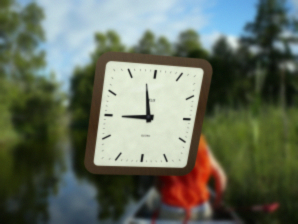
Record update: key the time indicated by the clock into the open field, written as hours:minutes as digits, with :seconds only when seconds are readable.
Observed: 8:58
